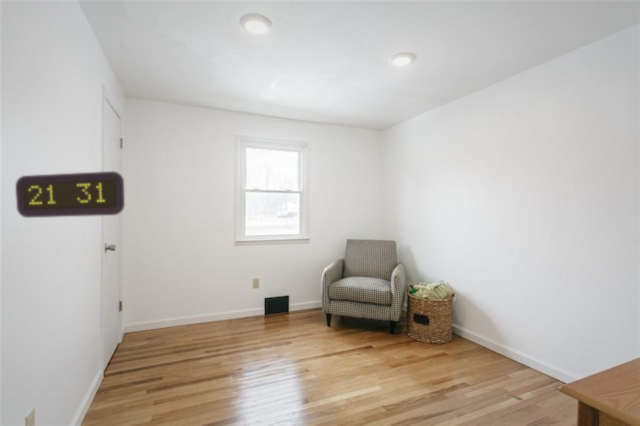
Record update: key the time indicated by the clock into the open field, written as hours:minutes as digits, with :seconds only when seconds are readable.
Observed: 21:31
